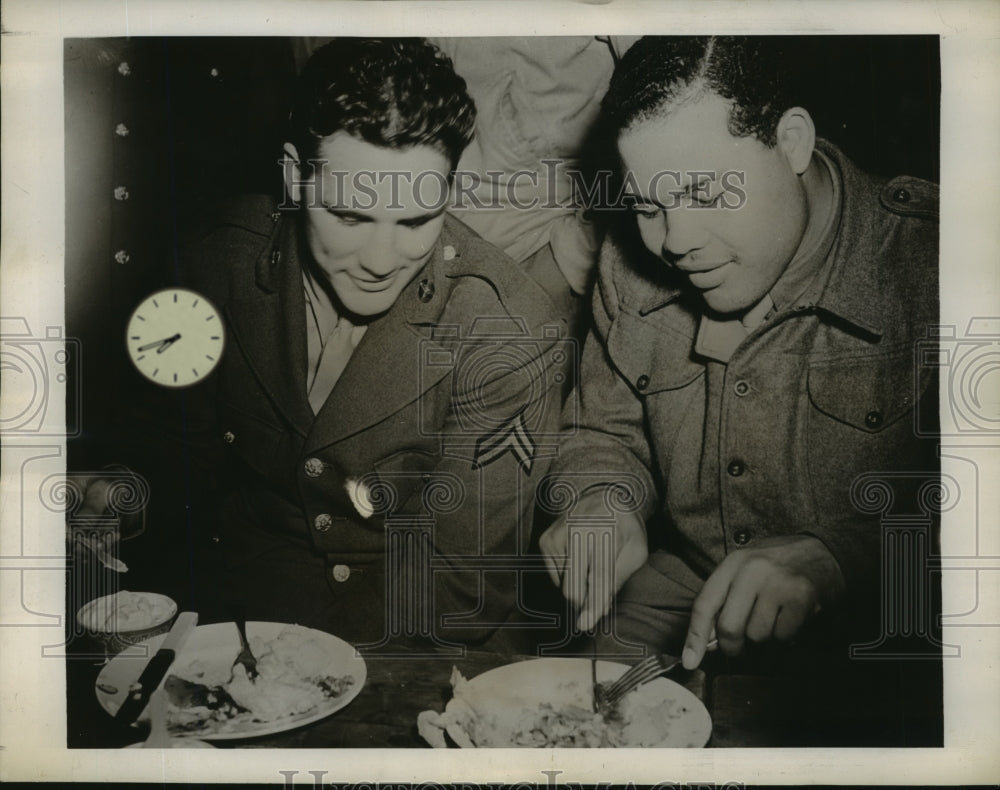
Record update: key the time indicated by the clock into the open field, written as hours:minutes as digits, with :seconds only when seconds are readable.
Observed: 7:42
